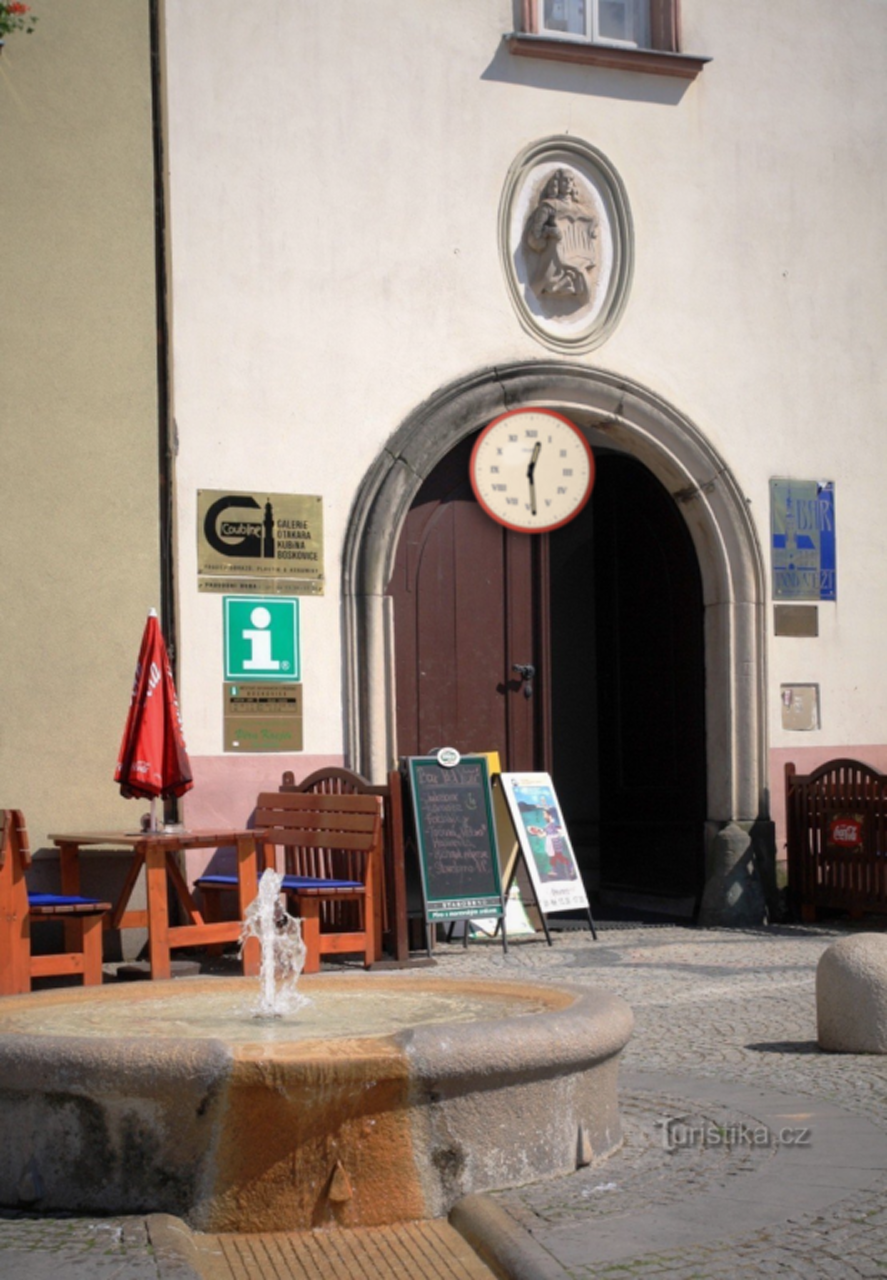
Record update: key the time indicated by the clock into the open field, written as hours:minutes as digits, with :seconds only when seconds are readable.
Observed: 12:29
